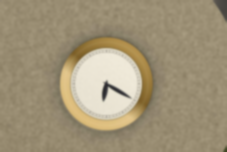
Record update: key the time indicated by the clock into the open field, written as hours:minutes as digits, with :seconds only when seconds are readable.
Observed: 6:20
